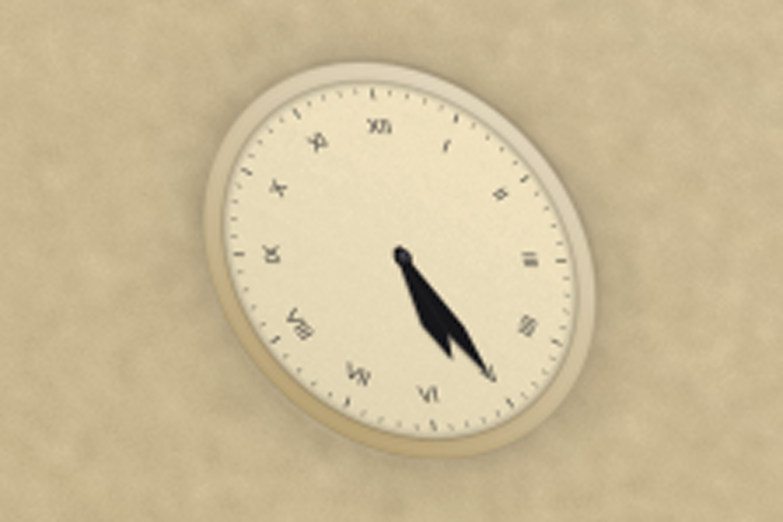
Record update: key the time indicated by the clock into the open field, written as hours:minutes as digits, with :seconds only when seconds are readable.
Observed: 5:25
